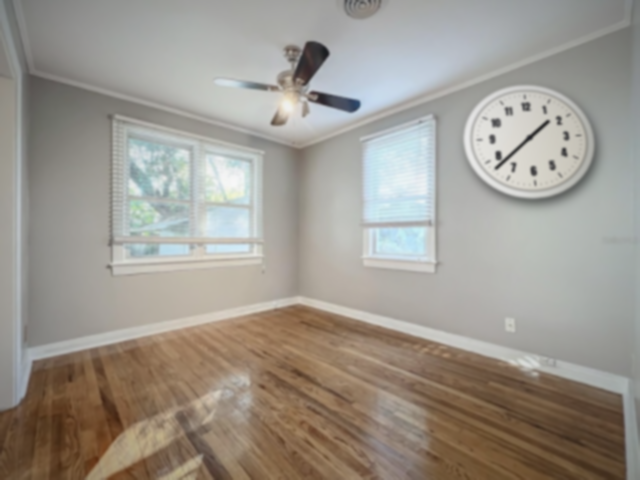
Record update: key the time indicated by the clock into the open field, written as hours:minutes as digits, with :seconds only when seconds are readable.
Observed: 1:38
